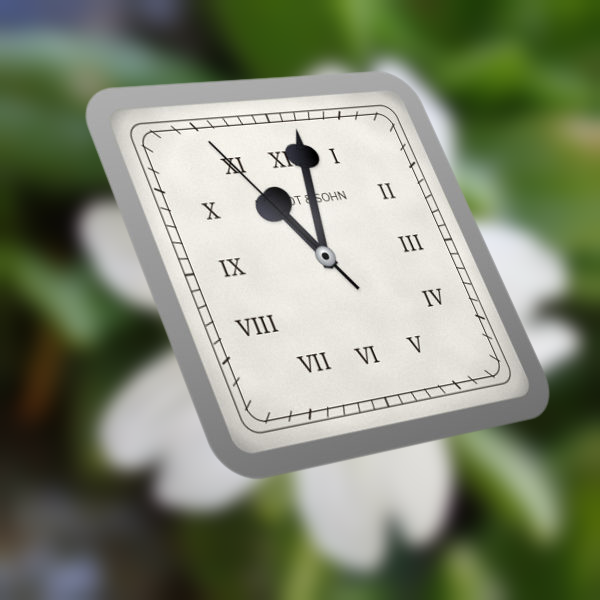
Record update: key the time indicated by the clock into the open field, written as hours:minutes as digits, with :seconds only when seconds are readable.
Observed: 11:01:55
